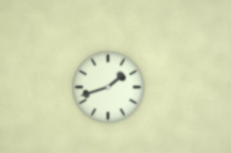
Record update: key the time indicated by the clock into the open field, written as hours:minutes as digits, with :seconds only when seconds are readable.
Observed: 1:42
